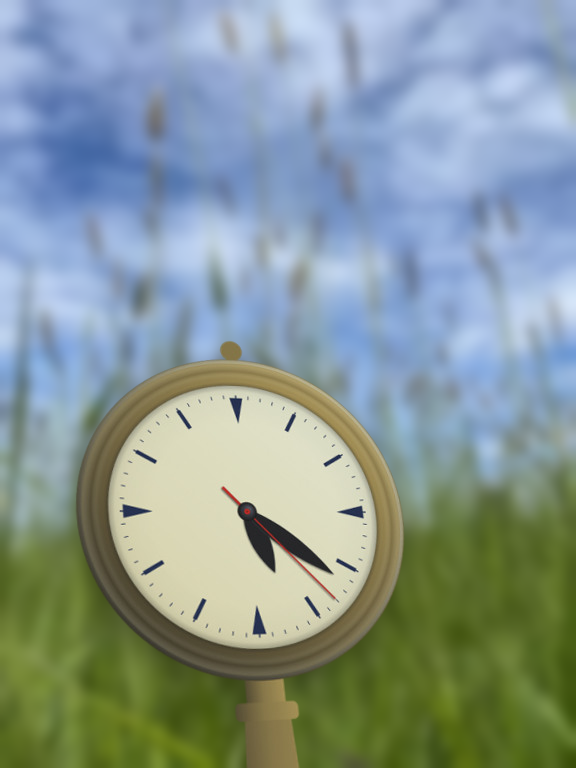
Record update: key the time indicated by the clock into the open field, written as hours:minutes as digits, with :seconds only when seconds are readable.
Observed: 5:21:23
